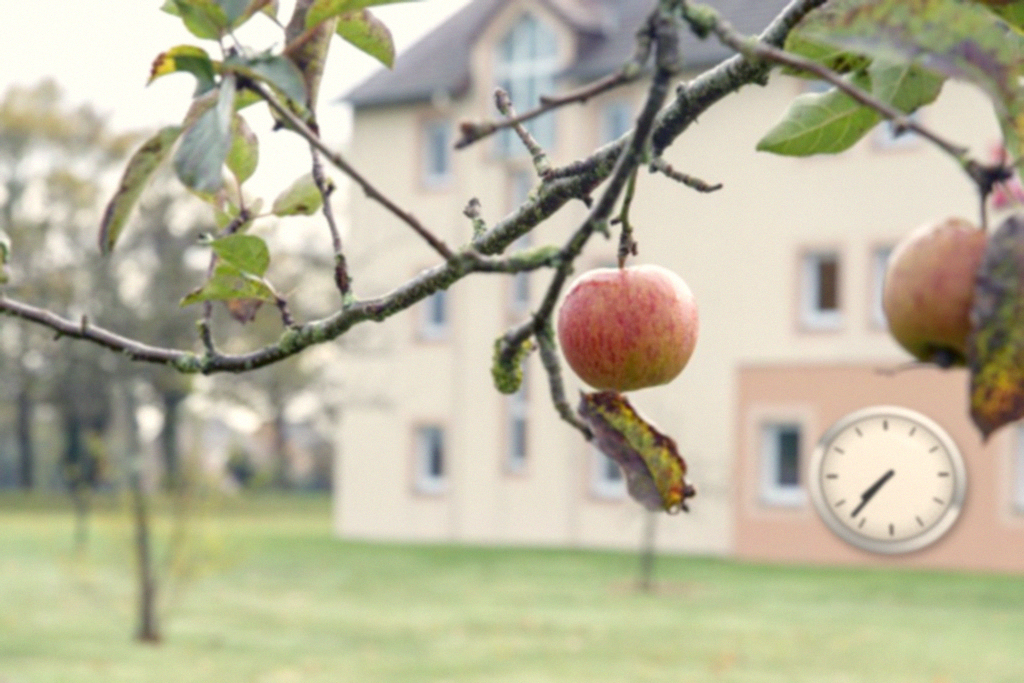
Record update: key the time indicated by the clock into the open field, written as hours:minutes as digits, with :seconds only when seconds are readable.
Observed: 7:37
